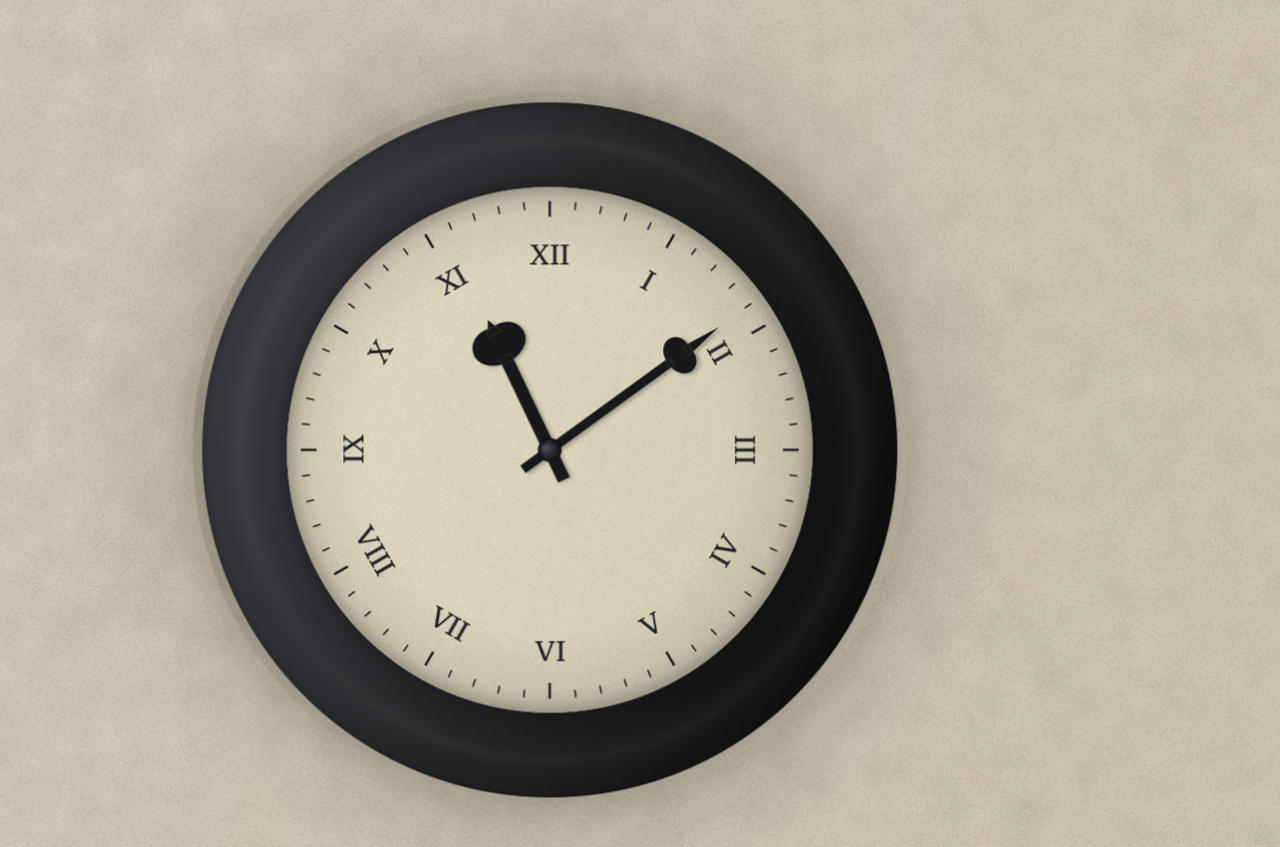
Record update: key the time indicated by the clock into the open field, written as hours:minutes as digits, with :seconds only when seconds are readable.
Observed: 11:09
